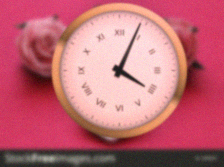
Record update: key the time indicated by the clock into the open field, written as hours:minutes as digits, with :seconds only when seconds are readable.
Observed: 4:04
